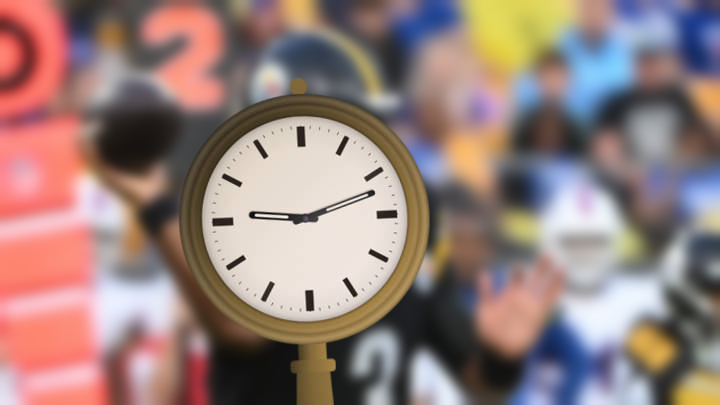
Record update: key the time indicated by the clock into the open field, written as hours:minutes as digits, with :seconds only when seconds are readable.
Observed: 9:12
